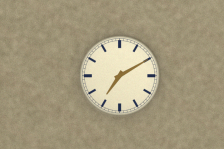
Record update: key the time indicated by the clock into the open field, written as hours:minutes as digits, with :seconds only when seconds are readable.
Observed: 7:10
